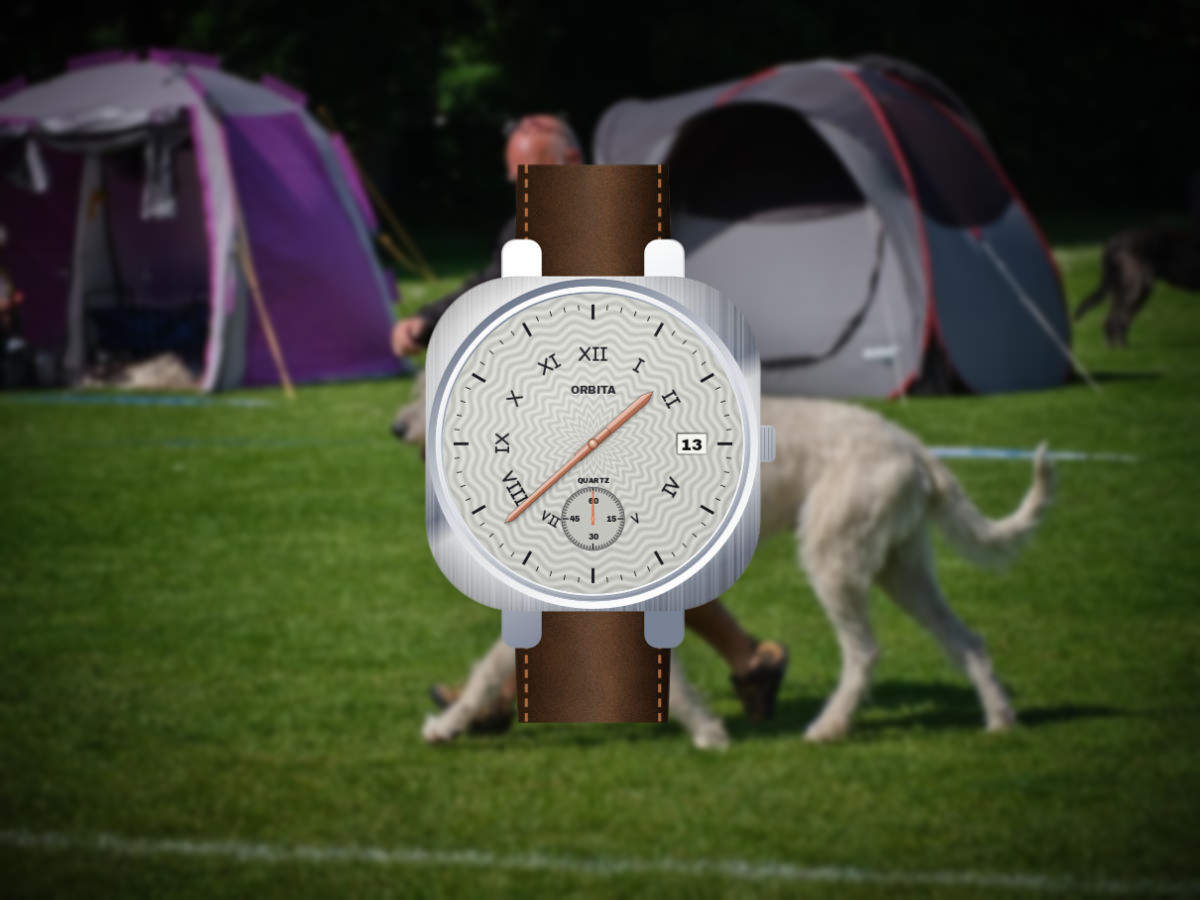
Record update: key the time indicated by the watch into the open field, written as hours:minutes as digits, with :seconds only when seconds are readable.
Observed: 1:38
